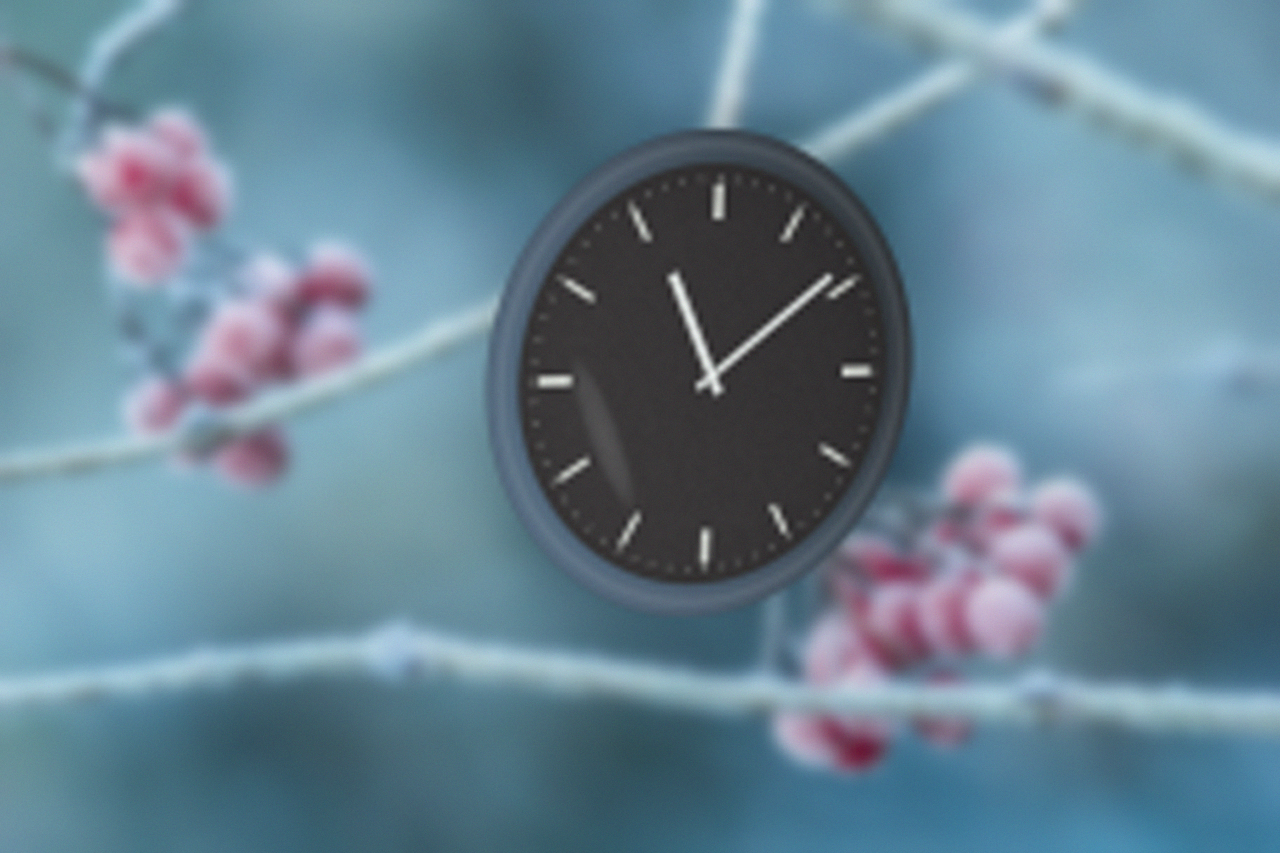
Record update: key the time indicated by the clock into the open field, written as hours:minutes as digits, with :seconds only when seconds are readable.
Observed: 11:09
